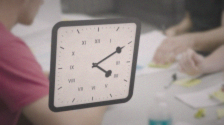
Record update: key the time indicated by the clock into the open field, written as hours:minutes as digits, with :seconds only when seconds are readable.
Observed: 4:10
